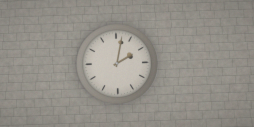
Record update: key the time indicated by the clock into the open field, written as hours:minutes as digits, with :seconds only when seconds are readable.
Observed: 2:02
